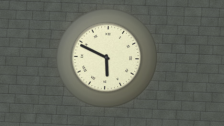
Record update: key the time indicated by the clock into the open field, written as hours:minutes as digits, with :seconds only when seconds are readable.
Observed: 5:49
